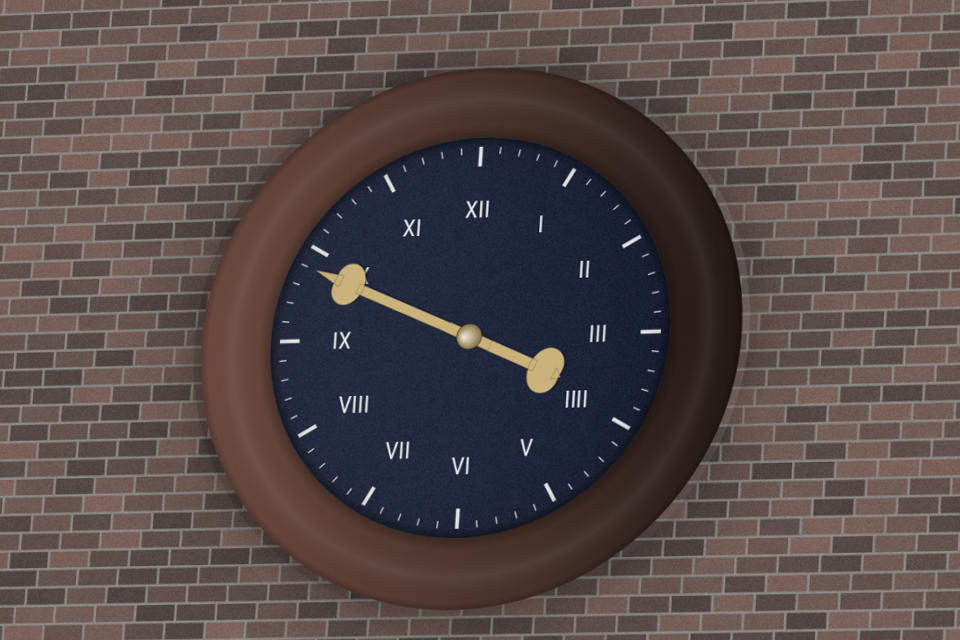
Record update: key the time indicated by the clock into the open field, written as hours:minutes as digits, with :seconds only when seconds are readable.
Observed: 3:49
